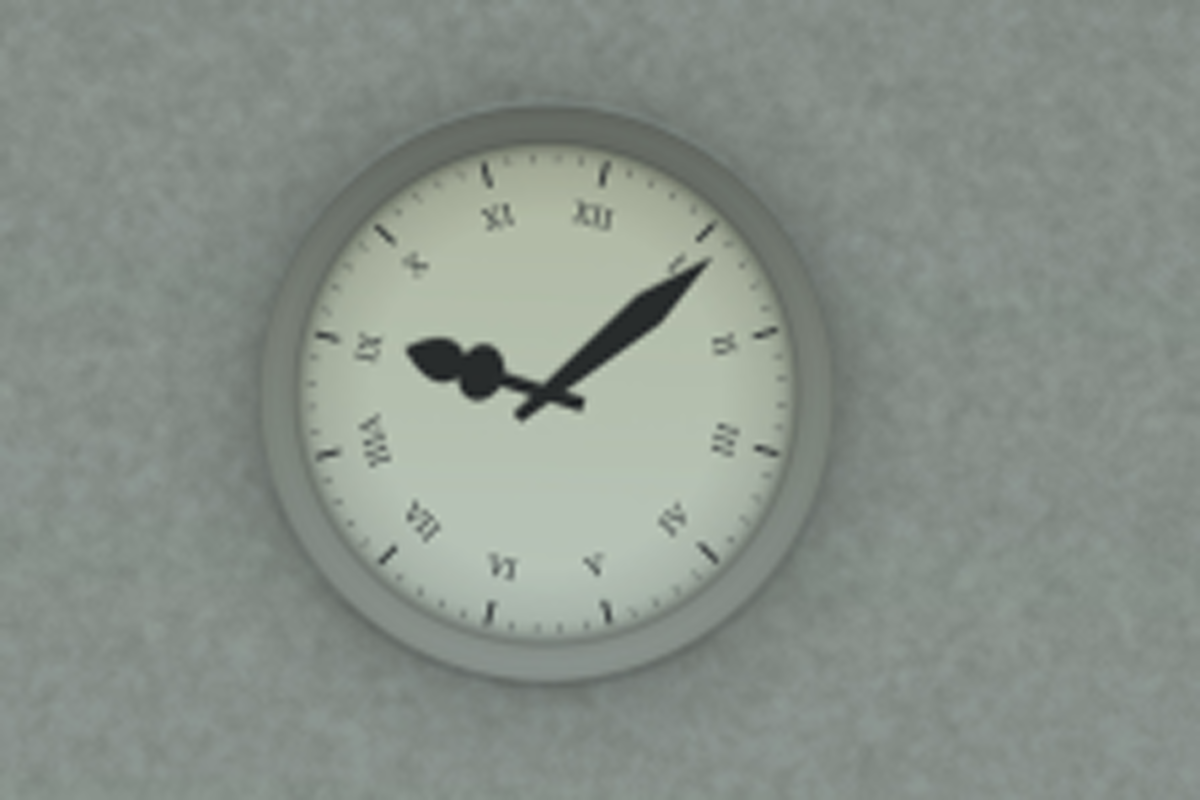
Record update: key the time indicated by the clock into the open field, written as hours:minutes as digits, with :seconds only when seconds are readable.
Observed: 9:06
